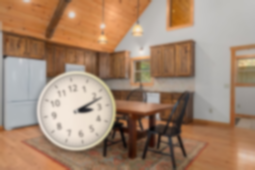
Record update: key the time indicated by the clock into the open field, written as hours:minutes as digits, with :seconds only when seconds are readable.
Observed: 3:12
